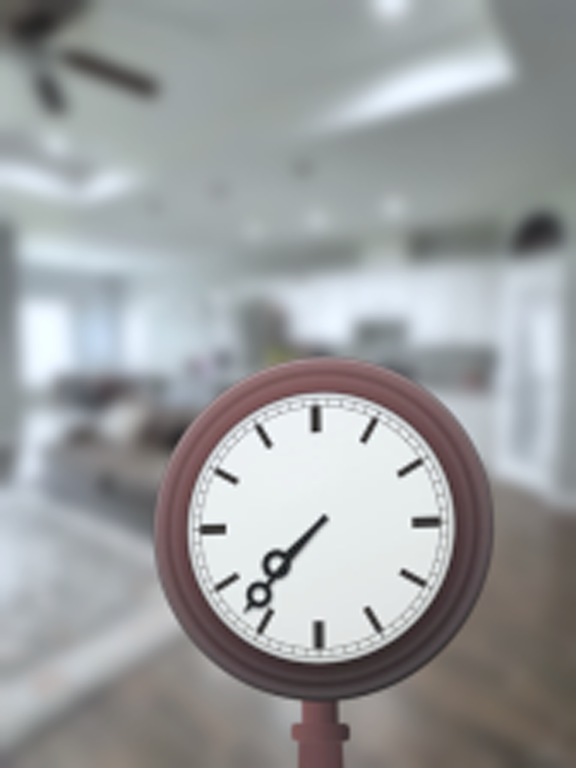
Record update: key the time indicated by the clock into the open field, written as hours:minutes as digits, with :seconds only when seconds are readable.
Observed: 7:37
